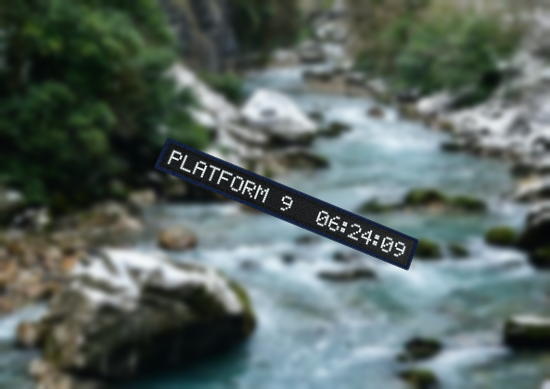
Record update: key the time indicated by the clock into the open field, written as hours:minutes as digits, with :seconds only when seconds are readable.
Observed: 6:24:09
